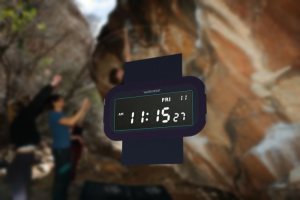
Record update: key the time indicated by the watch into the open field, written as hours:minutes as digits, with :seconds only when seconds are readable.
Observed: 11:15:27
